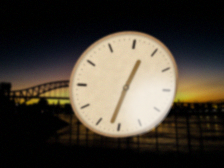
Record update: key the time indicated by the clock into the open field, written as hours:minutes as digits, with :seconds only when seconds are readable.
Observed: 12:32
